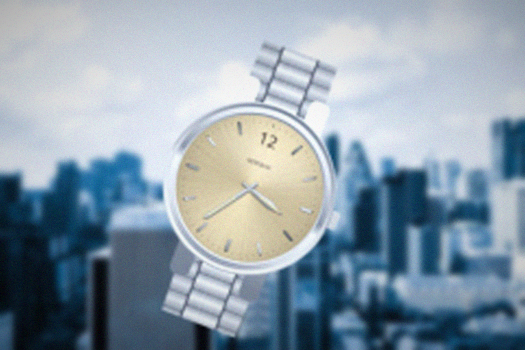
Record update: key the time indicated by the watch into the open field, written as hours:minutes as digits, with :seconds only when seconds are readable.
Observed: 3:36
